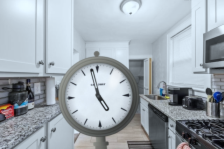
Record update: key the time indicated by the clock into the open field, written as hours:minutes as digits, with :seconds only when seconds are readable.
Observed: 4:58
